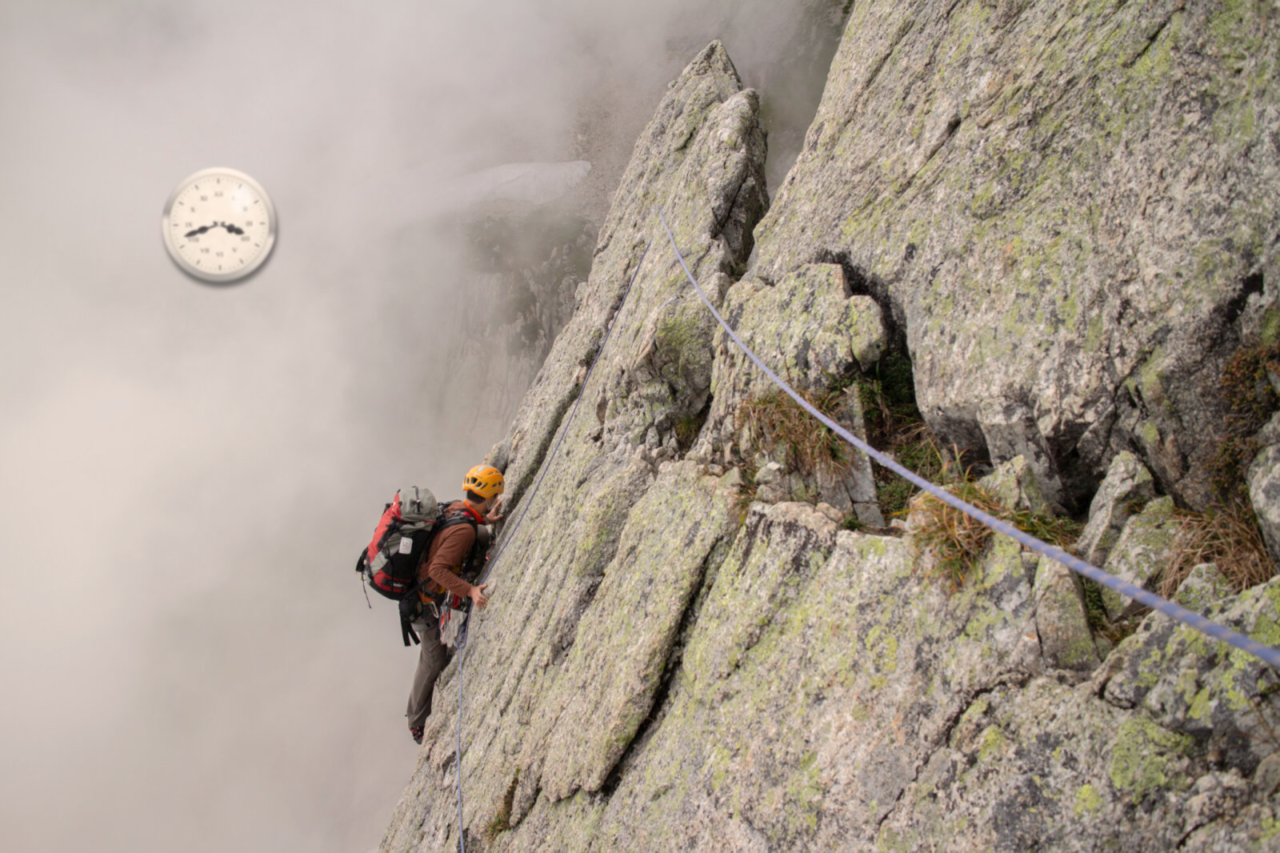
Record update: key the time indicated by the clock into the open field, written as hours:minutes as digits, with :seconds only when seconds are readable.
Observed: 3:42
